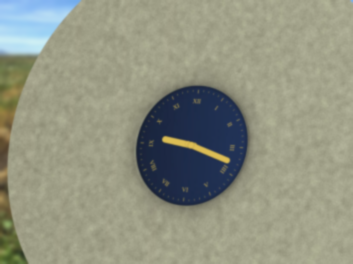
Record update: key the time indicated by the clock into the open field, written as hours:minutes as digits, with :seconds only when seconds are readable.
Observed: 9:18
